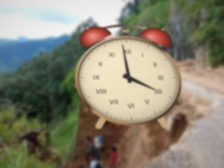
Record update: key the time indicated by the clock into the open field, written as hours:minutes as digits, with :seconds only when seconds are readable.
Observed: 3:59
